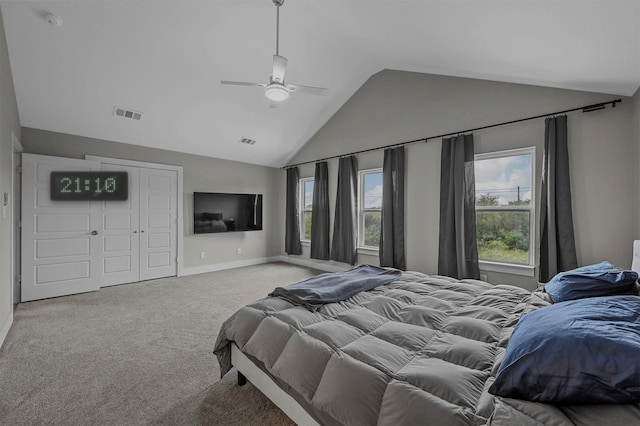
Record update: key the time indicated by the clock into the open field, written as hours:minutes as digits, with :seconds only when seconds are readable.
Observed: 21:10
